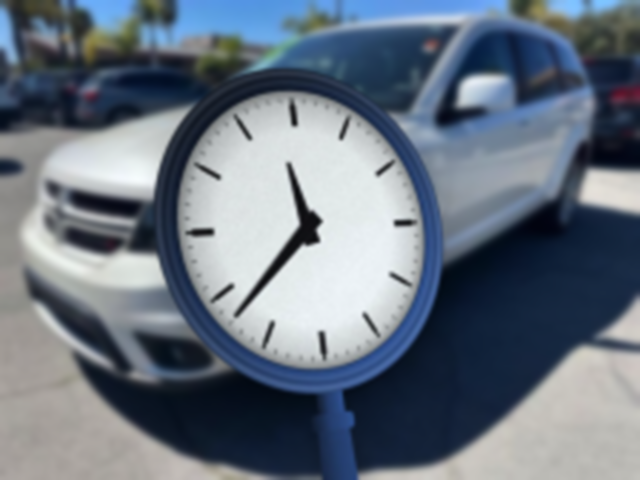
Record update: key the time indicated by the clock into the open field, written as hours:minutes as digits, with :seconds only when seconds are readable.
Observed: 11:38
